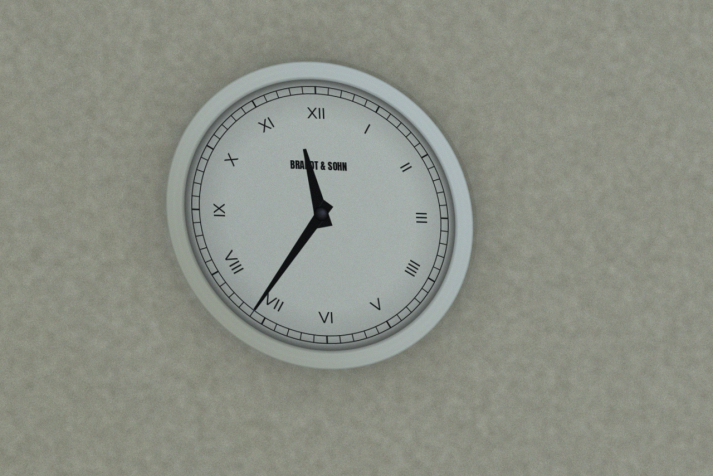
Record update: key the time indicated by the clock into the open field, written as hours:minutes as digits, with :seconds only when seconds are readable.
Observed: 11:36
